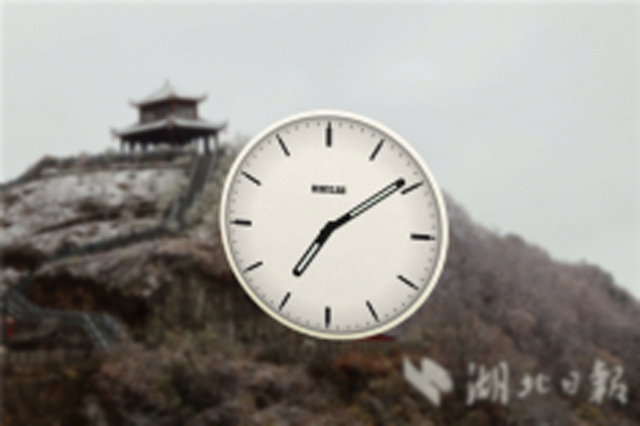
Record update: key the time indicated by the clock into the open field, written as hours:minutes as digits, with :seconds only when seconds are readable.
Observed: 7:09
